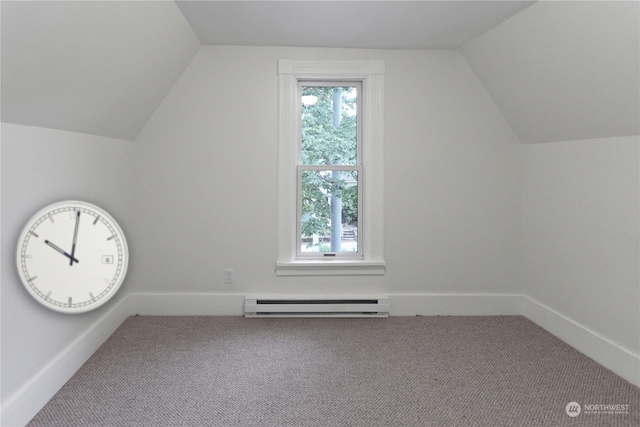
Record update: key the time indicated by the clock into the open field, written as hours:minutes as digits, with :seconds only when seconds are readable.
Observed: 10:01
